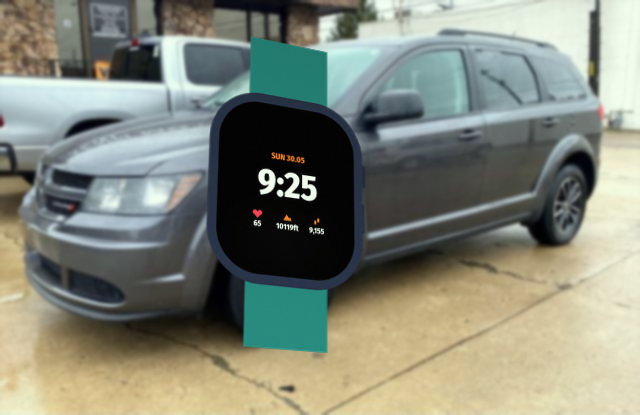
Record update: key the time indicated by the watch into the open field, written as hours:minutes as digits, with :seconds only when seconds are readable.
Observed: 9:25
